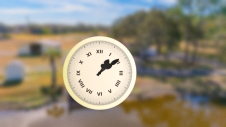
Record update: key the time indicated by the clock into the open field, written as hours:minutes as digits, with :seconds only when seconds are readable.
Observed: 1:09
